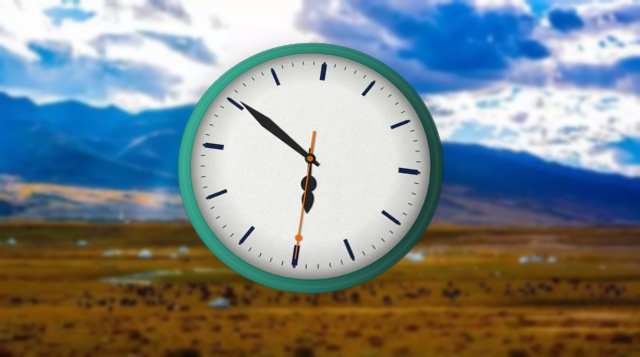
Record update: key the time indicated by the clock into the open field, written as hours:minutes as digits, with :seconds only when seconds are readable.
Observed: 5:50:30
